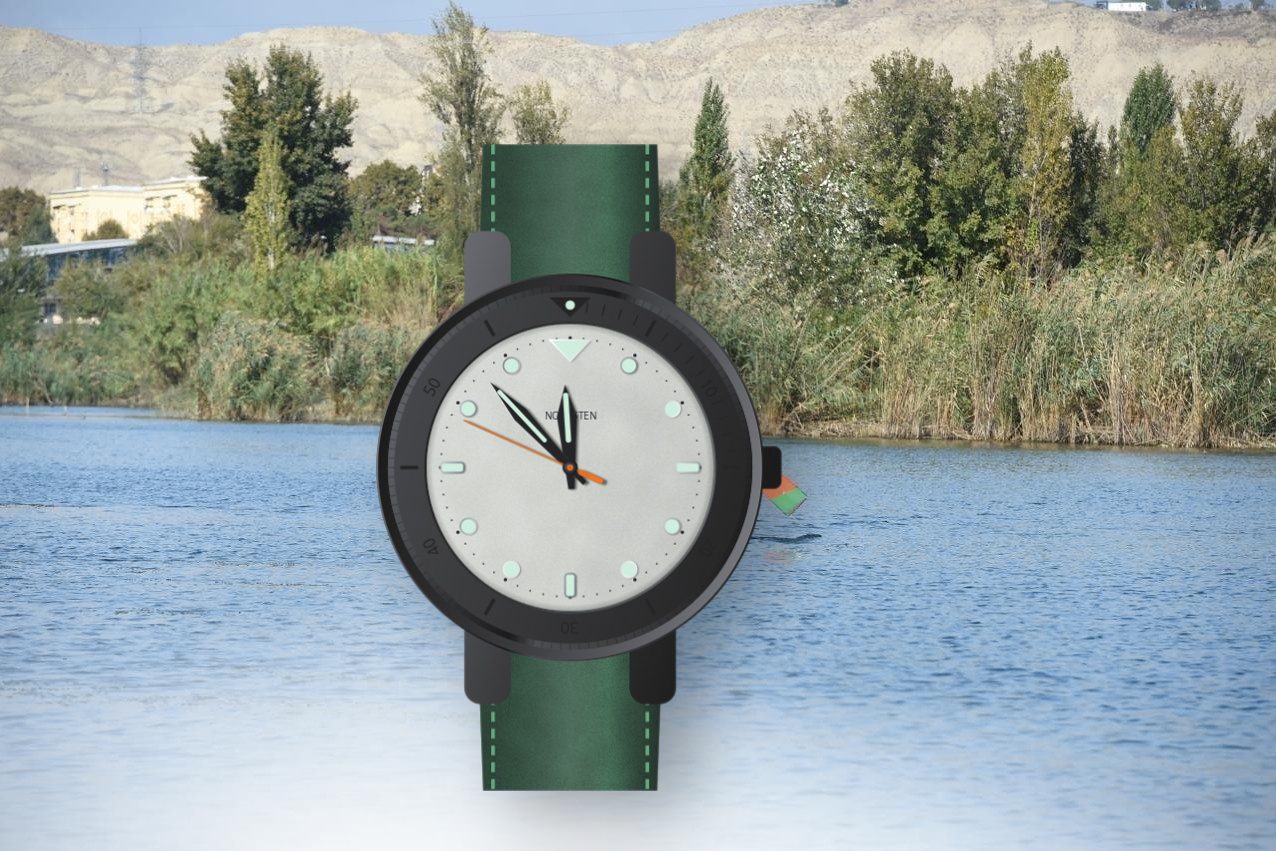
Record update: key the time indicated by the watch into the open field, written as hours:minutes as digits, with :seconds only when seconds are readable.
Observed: 11:52:49
